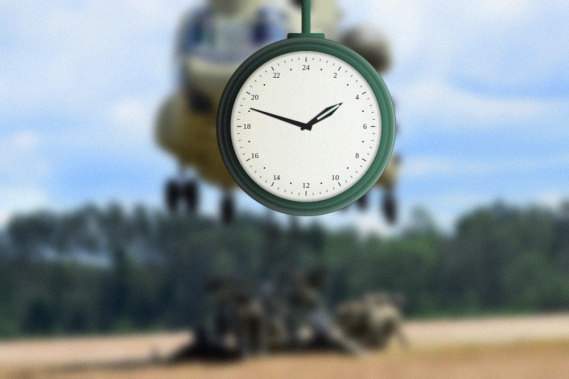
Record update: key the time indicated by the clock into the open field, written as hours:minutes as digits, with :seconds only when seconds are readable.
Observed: 3:48
